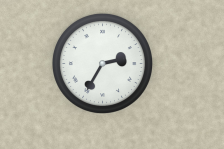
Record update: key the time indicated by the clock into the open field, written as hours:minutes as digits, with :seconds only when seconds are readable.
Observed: 2:35
